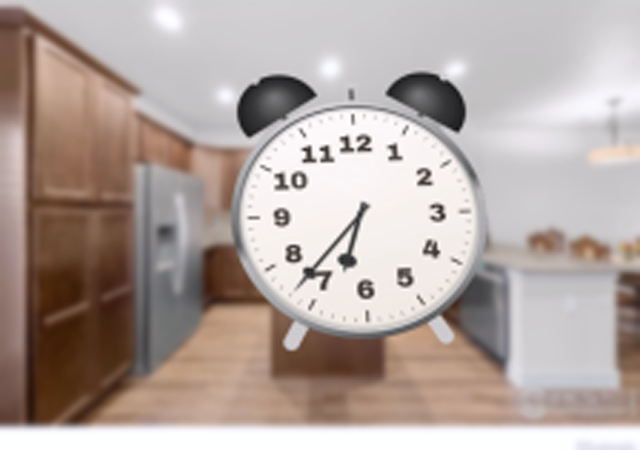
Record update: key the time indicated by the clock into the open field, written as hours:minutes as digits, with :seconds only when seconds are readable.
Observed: 6:37
